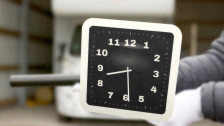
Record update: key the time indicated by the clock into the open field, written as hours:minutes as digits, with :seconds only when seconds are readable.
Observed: 8:29
